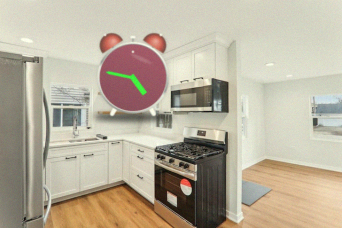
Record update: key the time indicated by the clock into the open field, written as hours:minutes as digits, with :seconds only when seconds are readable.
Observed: 4:47
